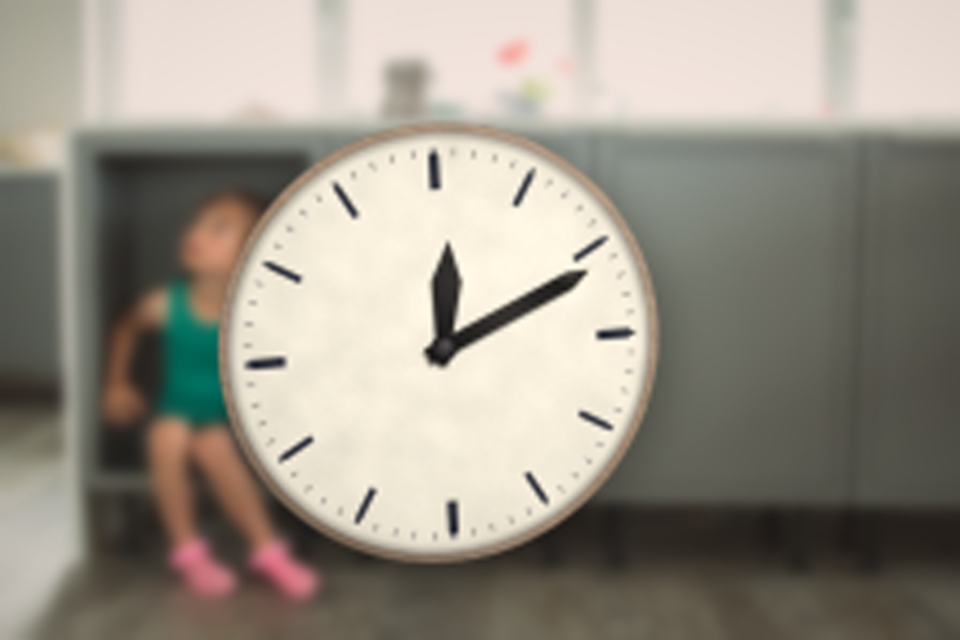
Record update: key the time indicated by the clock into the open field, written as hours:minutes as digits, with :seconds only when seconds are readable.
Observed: 12:11
